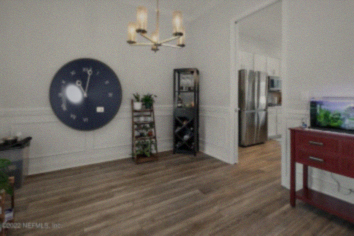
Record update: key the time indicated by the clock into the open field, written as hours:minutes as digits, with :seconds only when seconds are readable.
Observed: 11:02
